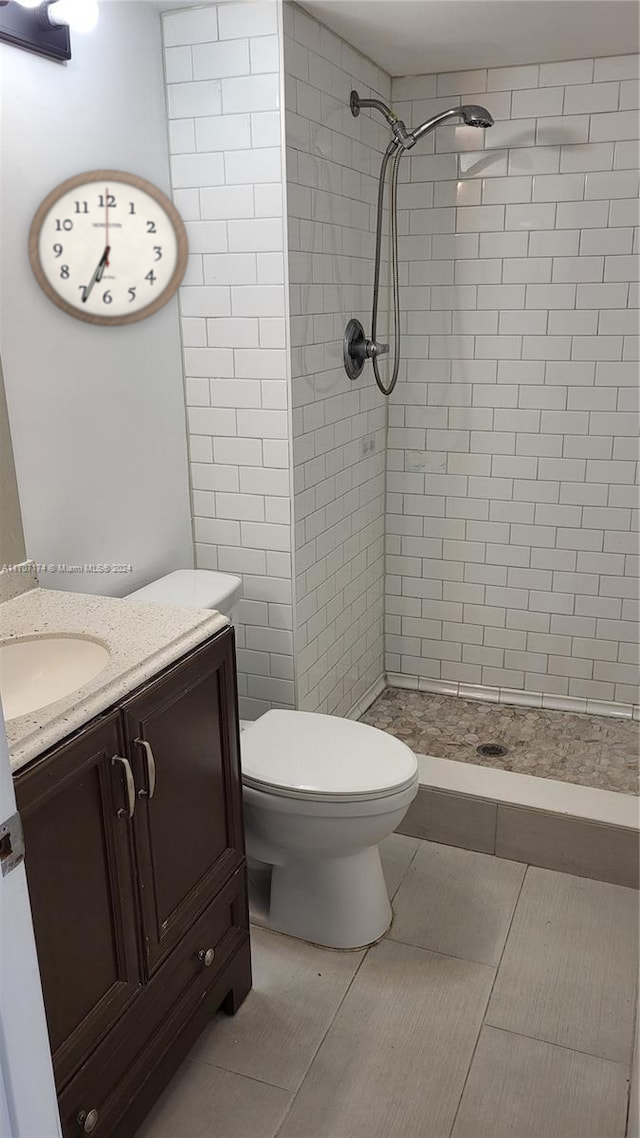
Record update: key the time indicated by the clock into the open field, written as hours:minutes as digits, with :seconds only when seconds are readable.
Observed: 6:34:00
